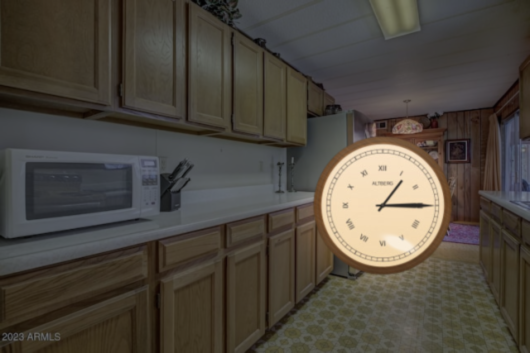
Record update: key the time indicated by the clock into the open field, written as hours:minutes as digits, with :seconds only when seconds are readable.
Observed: 1:15
